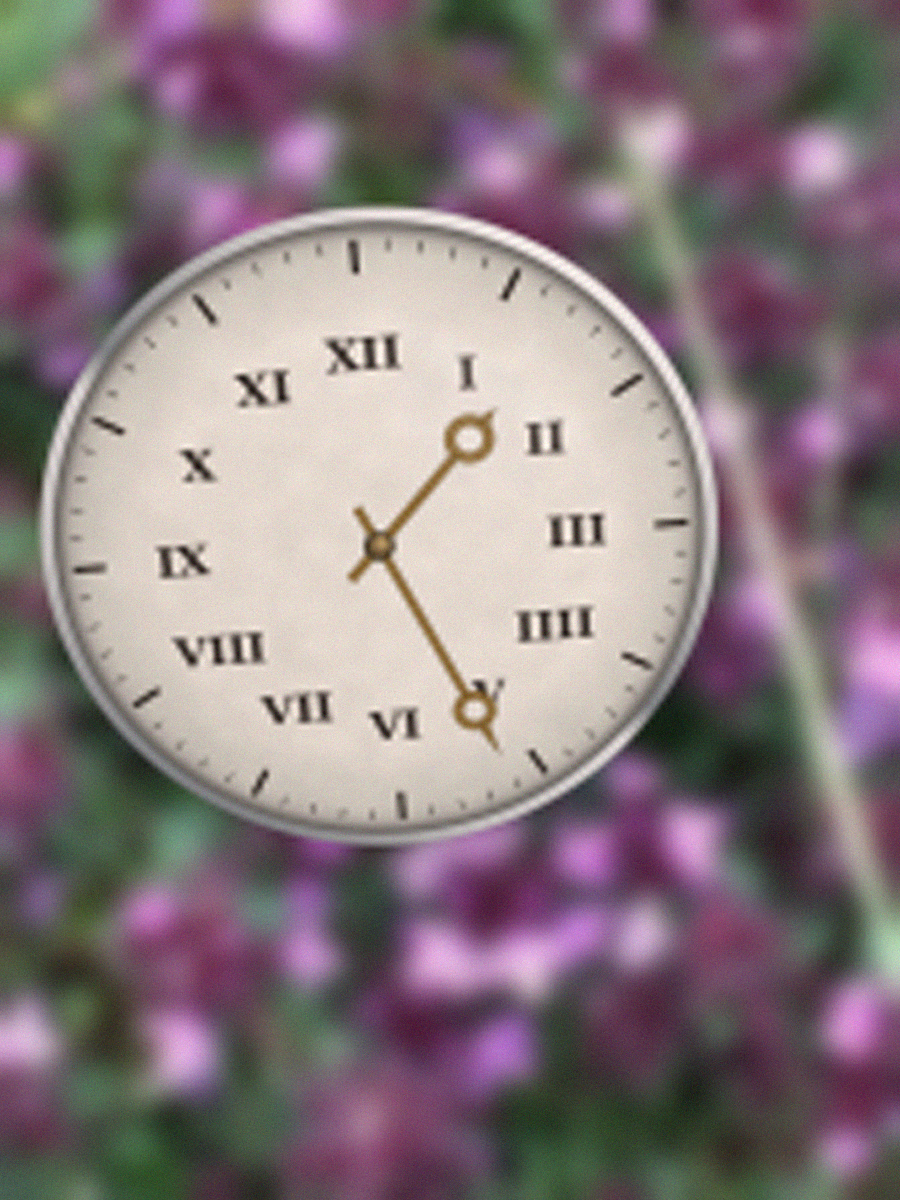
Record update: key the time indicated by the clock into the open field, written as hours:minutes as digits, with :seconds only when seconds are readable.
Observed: 1:26
